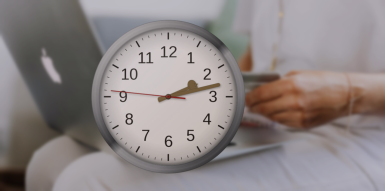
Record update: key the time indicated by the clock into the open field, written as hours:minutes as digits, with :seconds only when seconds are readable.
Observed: 2:12:46
